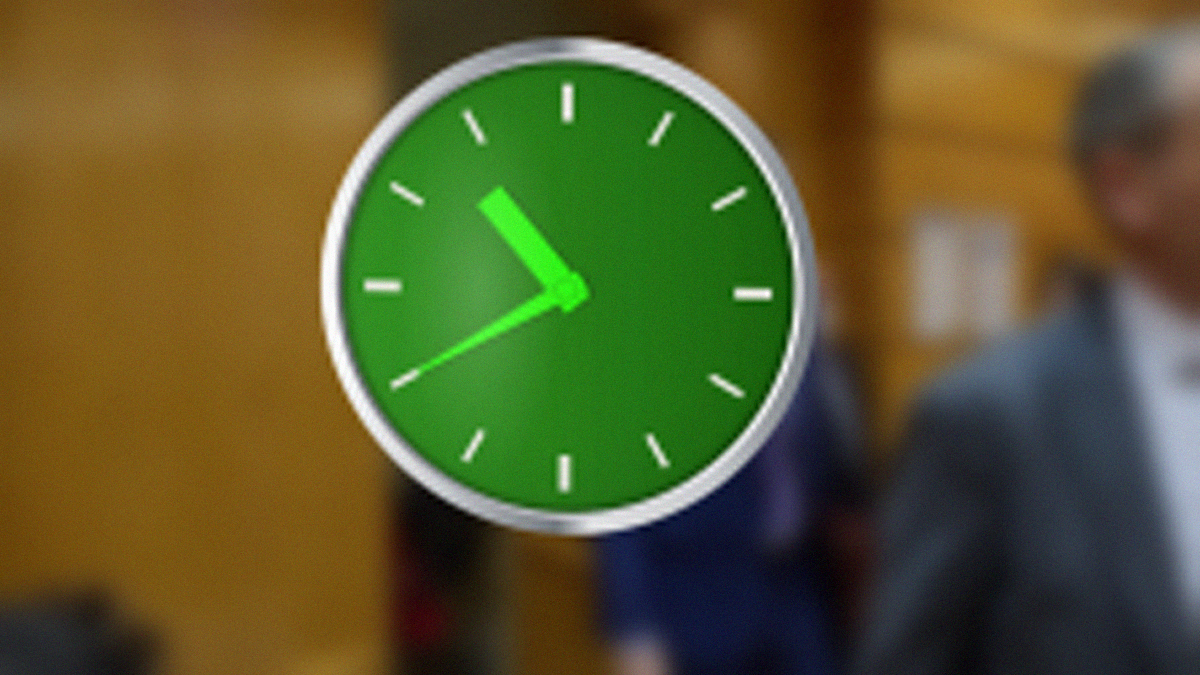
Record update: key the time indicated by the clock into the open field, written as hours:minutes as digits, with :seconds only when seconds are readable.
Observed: 10:40
